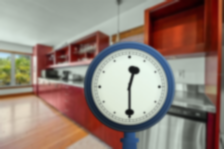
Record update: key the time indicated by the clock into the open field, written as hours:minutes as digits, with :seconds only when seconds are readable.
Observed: 12:30
